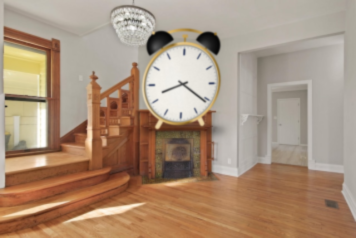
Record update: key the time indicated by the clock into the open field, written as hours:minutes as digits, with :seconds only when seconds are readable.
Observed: 8:21
